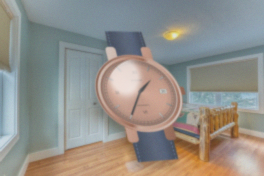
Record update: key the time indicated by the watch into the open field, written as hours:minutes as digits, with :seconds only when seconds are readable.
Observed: 1:35
